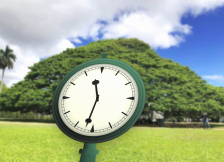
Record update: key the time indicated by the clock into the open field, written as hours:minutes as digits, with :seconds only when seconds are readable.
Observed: 11:32
